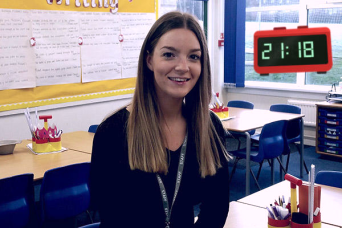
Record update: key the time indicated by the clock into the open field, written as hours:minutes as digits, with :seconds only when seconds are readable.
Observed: 21:18
